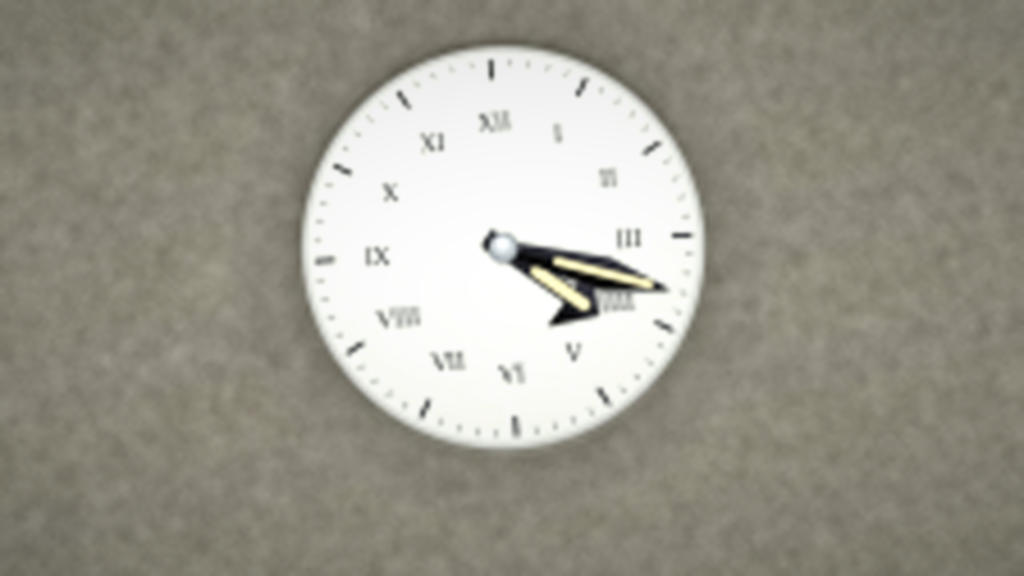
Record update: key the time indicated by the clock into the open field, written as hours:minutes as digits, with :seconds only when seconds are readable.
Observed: 4:18
